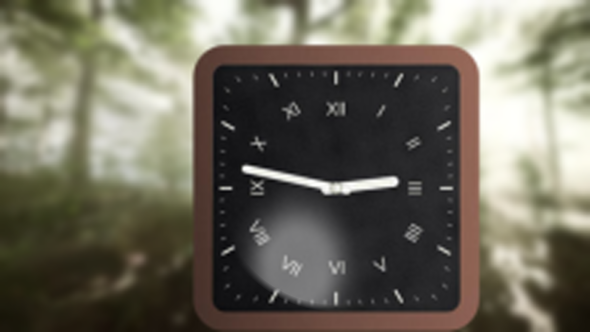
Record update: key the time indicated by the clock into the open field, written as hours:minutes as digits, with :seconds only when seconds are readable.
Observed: 2:47
